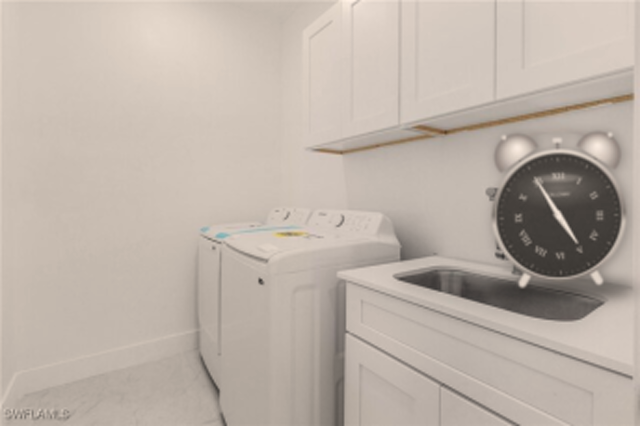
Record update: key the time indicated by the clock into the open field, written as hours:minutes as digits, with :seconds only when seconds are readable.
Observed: 4:55
